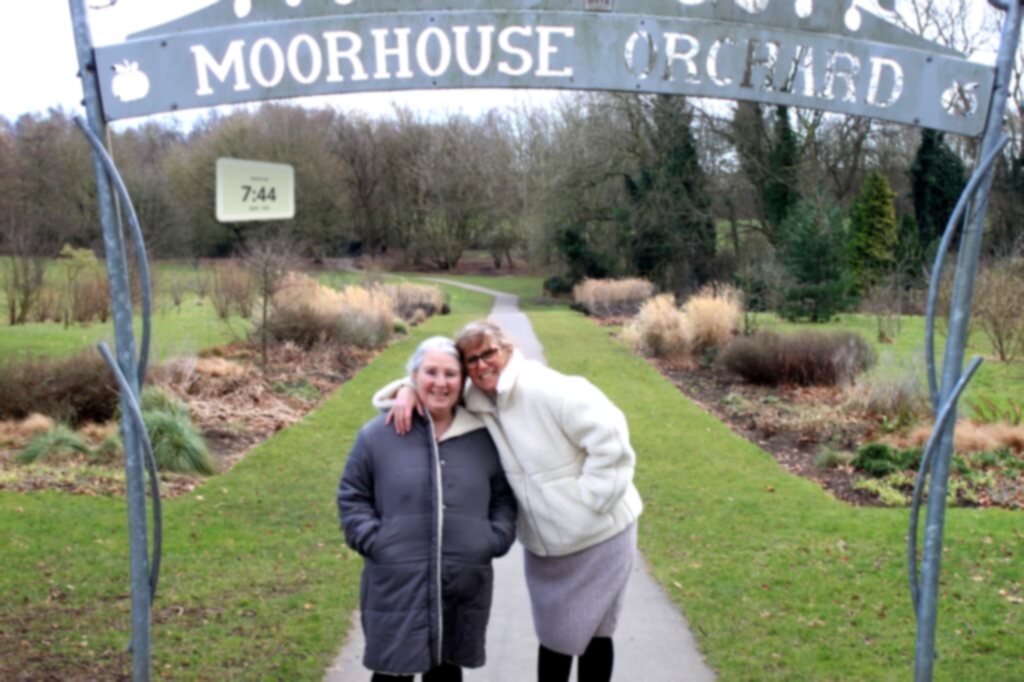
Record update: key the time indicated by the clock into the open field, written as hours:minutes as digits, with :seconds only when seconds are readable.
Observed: 7:44
